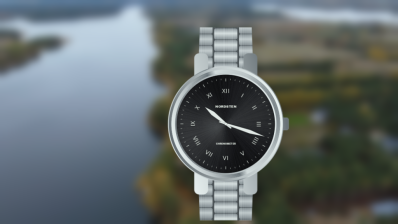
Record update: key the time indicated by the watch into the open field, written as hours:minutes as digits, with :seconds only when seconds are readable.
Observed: 10:18
